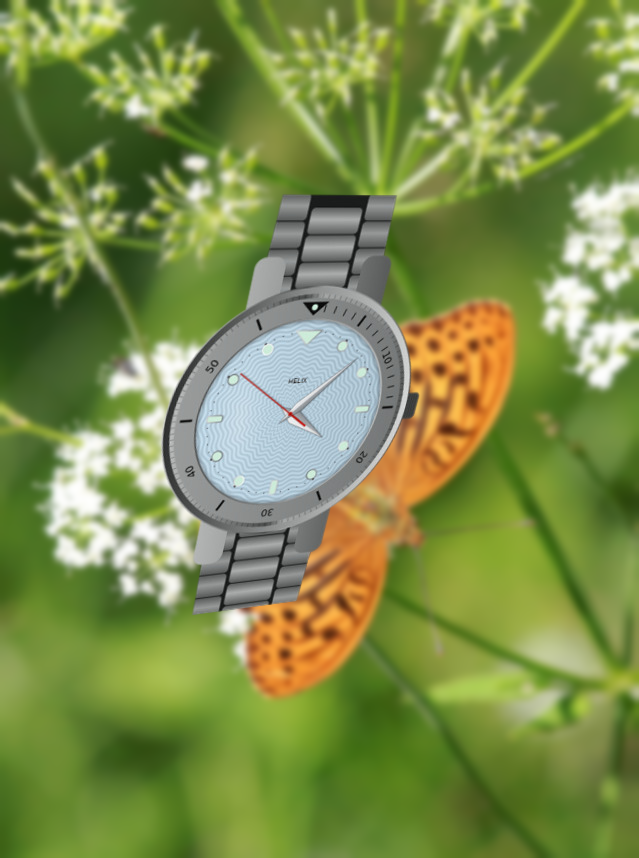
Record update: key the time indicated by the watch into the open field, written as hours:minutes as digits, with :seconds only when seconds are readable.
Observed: 4:07:51
